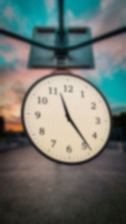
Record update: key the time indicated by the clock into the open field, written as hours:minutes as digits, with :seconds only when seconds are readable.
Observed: 11:24
